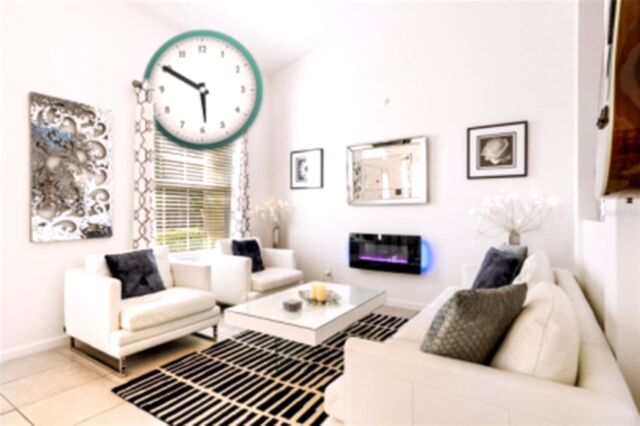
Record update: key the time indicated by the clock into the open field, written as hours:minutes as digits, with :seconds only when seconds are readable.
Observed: 5:50
